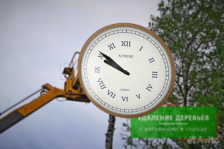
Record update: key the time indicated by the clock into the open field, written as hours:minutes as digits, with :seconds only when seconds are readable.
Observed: 9:51
